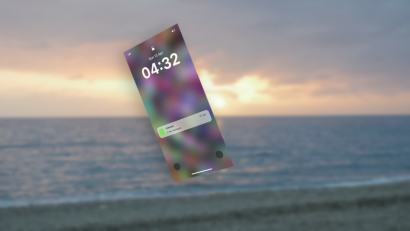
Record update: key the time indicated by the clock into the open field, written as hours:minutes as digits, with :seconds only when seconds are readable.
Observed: 4:32
